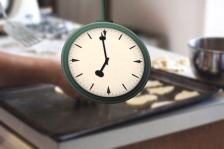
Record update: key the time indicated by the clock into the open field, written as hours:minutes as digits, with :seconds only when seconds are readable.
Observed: 6:59
